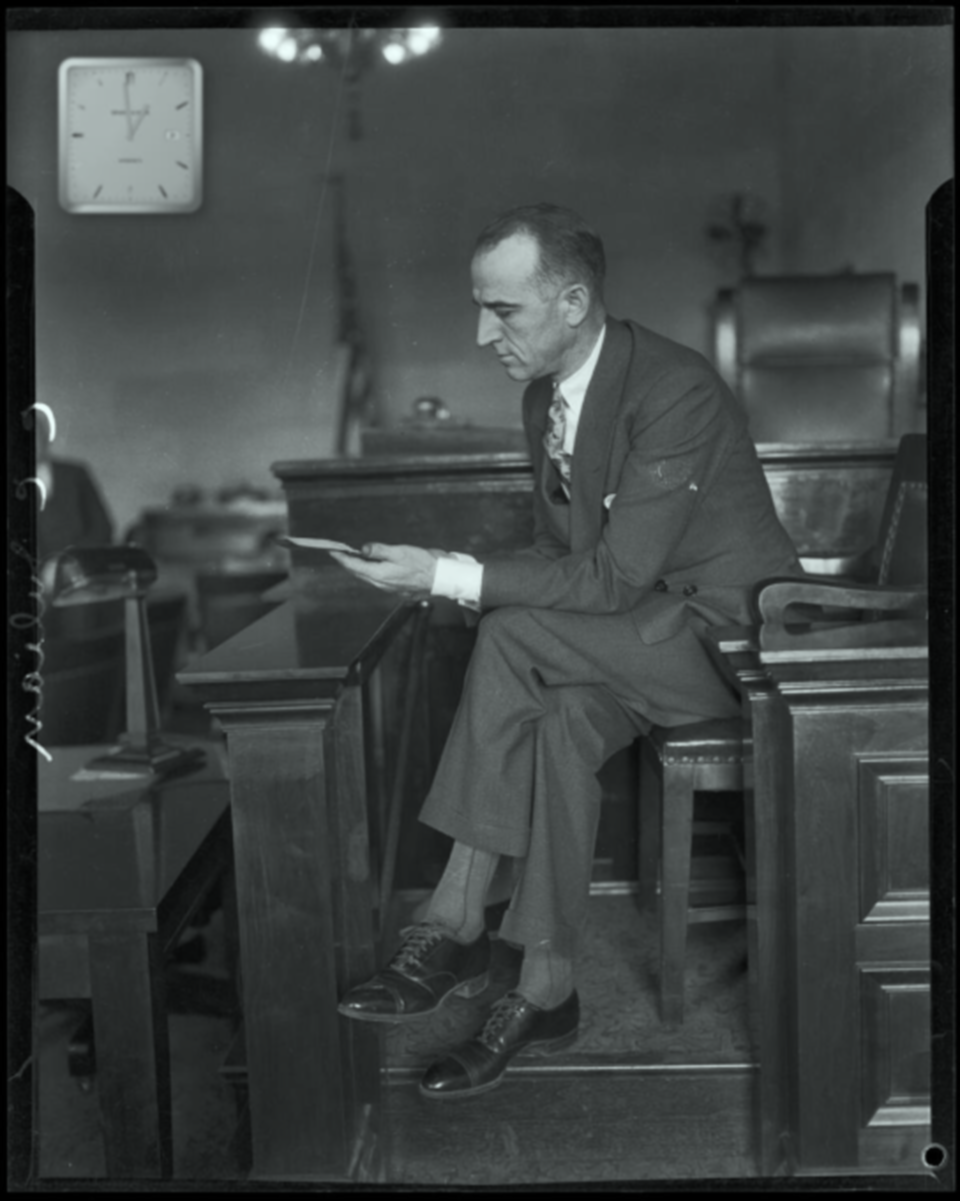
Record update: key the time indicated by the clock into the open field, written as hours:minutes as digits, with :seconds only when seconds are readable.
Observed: 12:59
